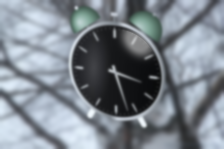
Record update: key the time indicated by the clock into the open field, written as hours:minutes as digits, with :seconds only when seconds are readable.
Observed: 3:27
